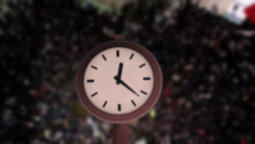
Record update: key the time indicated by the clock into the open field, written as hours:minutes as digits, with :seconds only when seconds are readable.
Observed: 12:22
